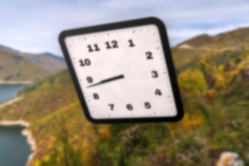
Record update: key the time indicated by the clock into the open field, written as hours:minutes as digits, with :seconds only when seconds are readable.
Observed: 8:43
